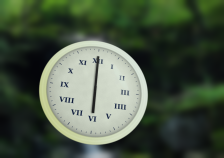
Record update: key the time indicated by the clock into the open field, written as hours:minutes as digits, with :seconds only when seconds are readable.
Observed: 6:00
